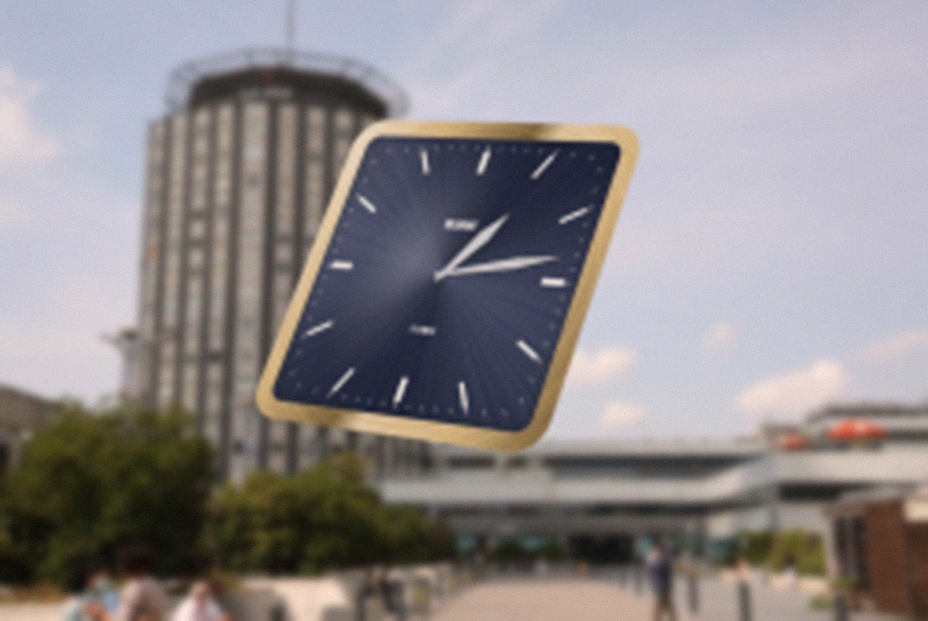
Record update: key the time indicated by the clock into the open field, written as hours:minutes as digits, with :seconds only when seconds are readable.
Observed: 1:13
